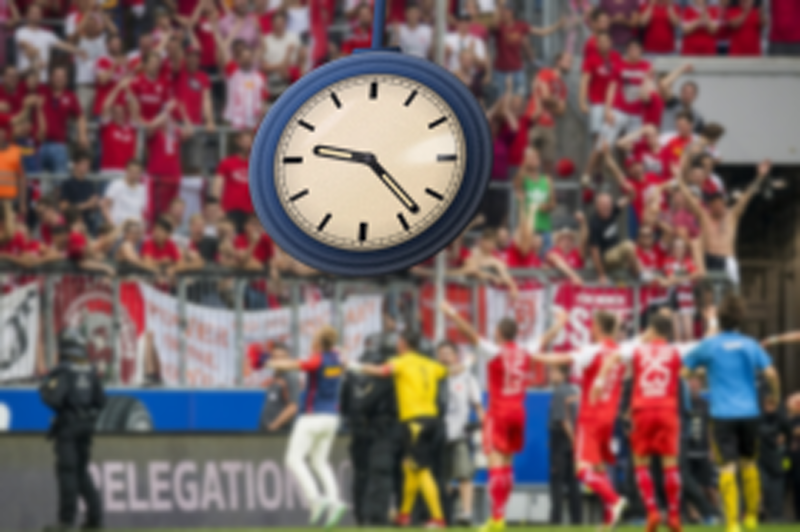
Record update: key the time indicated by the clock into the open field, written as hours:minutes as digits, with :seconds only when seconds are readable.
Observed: 9:23
